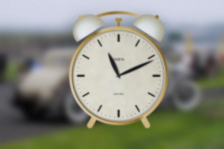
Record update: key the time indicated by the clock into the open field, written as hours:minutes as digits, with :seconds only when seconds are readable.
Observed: 11:11
